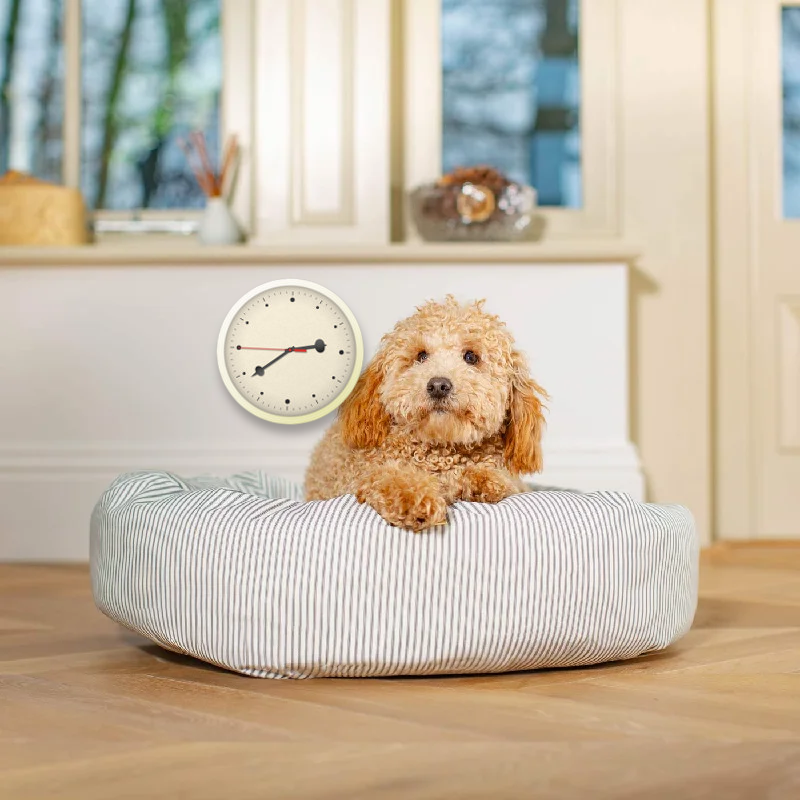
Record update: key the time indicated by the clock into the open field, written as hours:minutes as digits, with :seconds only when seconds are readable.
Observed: 2:38:45
